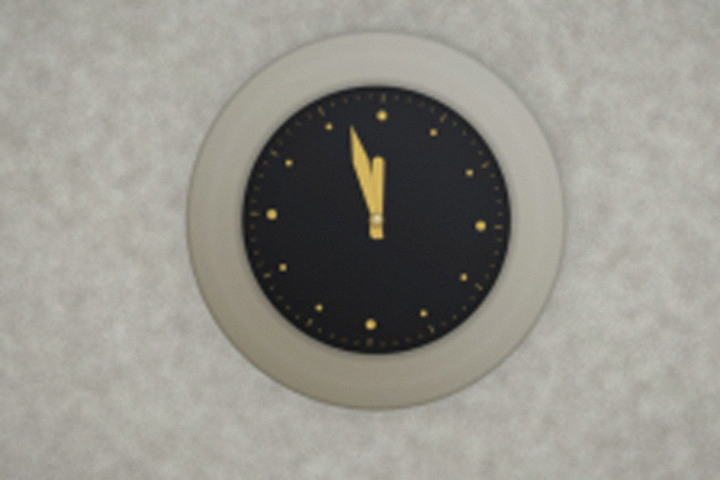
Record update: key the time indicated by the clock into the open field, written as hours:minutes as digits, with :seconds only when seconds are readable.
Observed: 11:57
